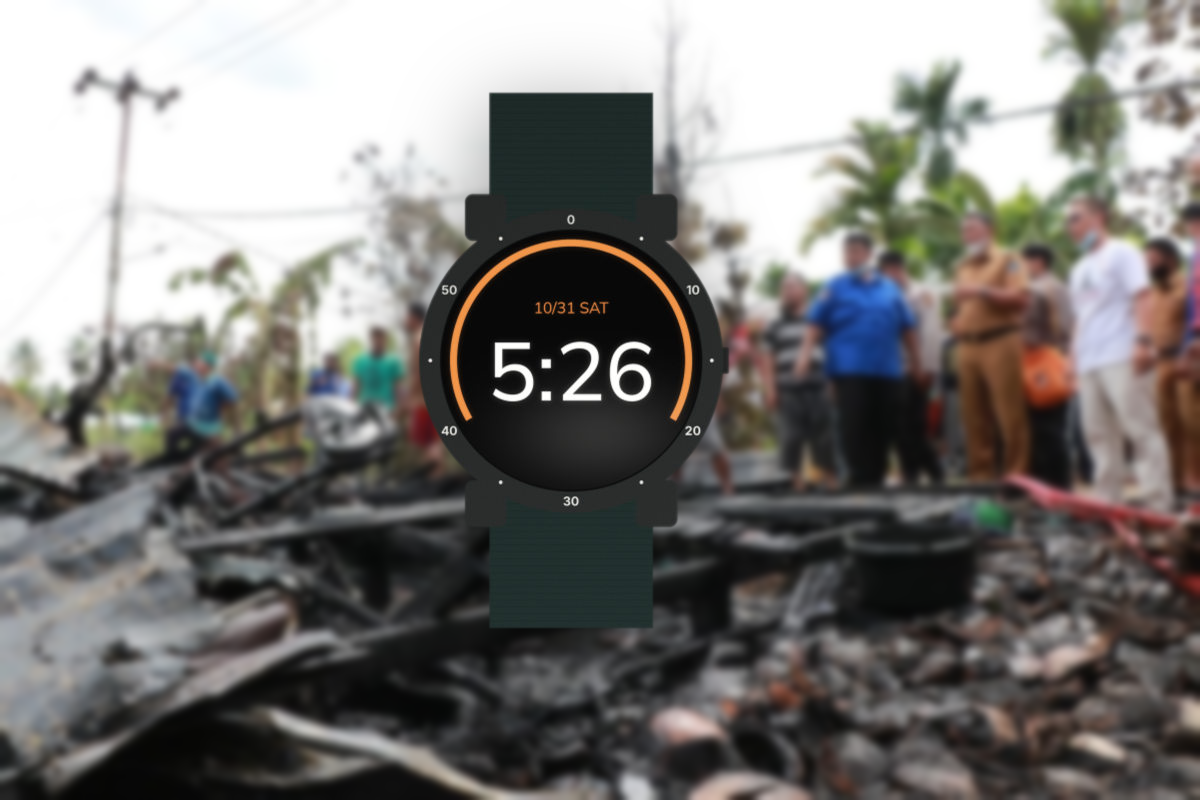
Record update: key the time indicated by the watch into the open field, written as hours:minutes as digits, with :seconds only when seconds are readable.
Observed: 5:26
